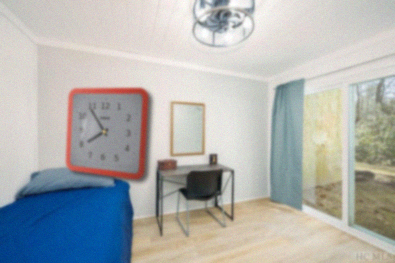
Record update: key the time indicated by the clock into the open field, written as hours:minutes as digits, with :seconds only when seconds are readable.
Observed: 7:54
